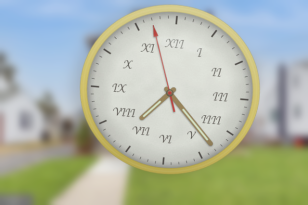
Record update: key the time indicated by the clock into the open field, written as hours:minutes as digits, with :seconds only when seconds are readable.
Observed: 7:22:57
